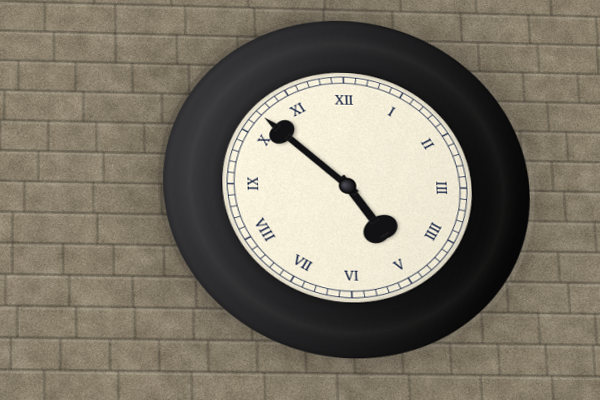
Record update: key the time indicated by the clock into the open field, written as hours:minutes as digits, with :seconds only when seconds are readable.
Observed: 4:52
